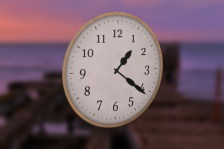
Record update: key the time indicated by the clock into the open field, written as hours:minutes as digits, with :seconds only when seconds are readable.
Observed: 1:21
